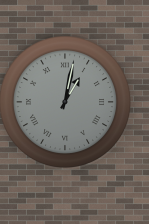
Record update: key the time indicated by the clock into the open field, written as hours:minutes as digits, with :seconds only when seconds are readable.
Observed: 1:02
